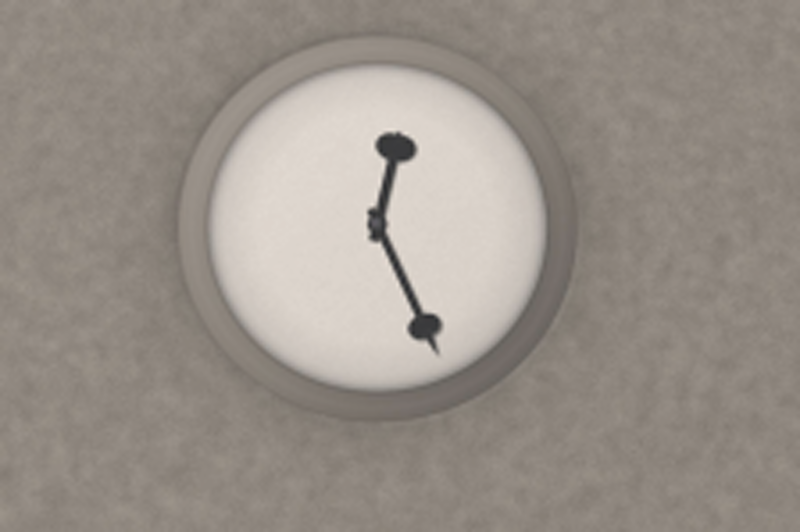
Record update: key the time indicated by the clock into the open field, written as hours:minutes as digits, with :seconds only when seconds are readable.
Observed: 12:26
